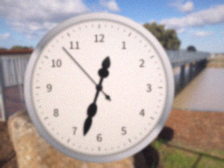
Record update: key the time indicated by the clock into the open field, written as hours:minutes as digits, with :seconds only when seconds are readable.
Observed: 12:32:53
